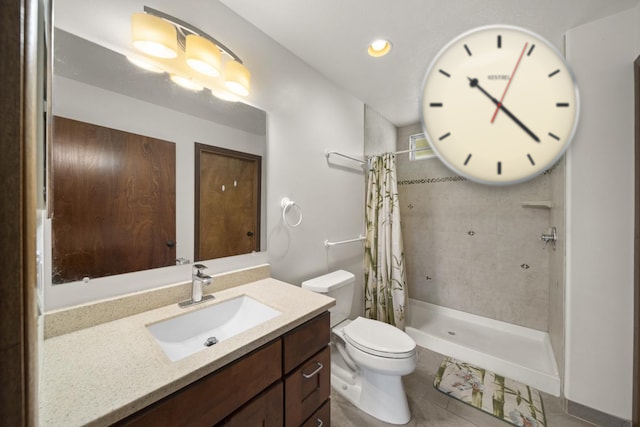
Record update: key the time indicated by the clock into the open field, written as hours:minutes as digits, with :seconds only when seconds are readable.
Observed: 10:22:04
